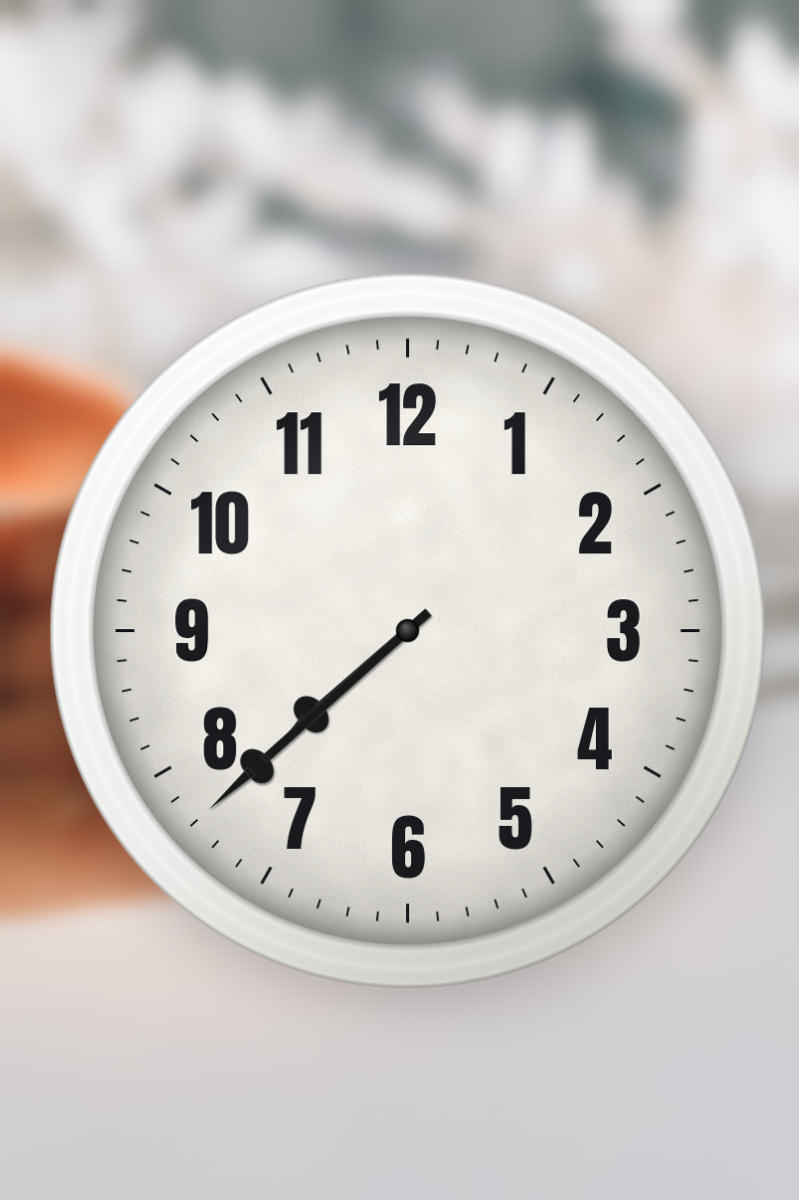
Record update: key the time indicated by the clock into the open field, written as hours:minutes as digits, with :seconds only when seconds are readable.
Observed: 7:38
